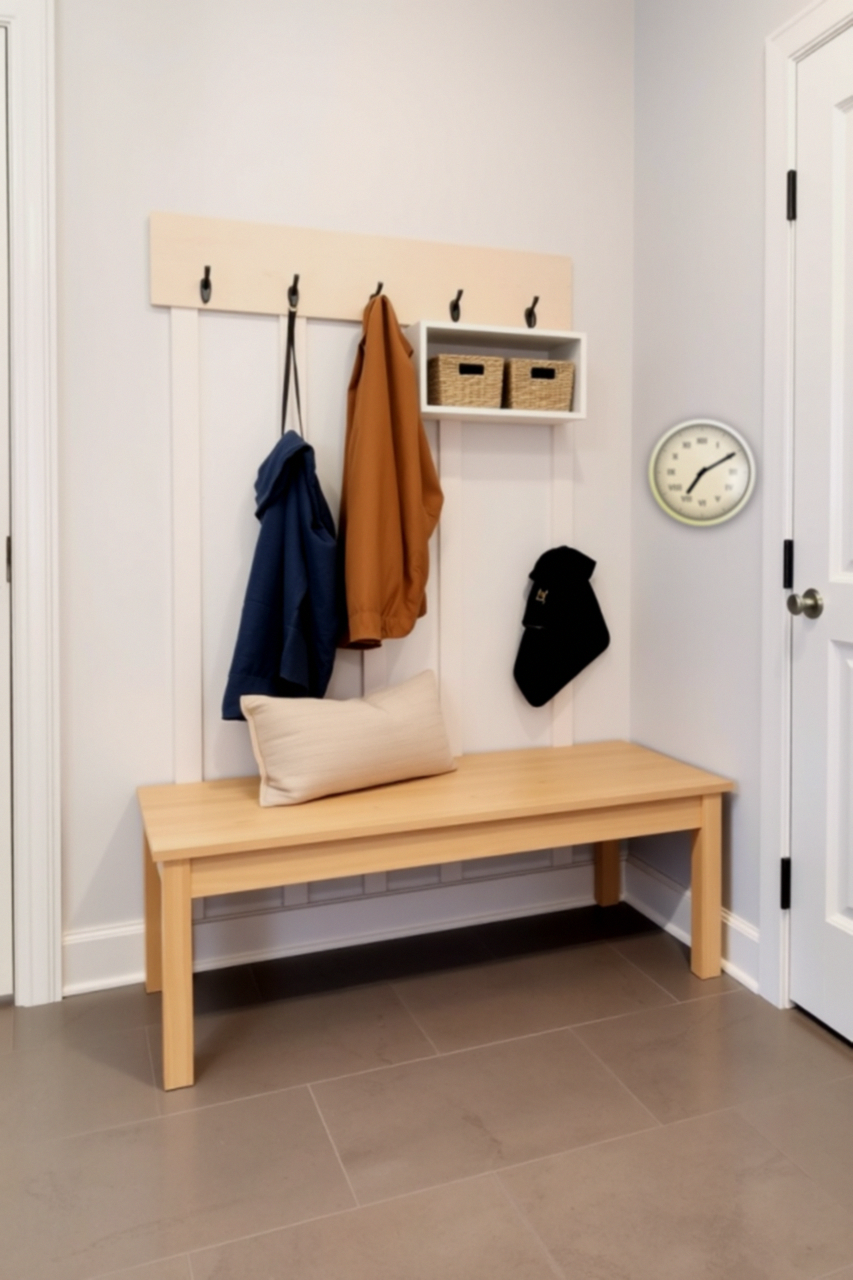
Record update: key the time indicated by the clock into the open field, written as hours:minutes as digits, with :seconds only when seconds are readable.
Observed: 7:10
